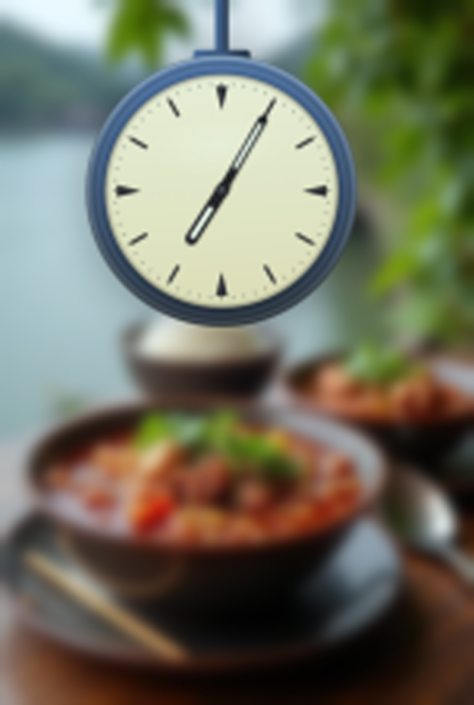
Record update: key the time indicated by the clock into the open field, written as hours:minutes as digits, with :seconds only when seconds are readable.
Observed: 7:05
